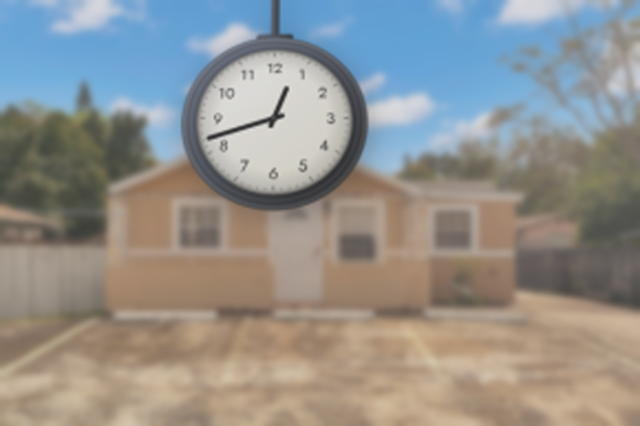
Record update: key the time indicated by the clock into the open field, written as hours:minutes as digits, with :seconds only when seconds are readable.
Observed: 12:42
